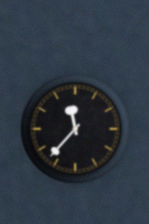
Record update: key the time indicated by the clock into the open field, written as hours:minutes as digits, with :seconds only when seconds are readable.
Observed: 11:37
